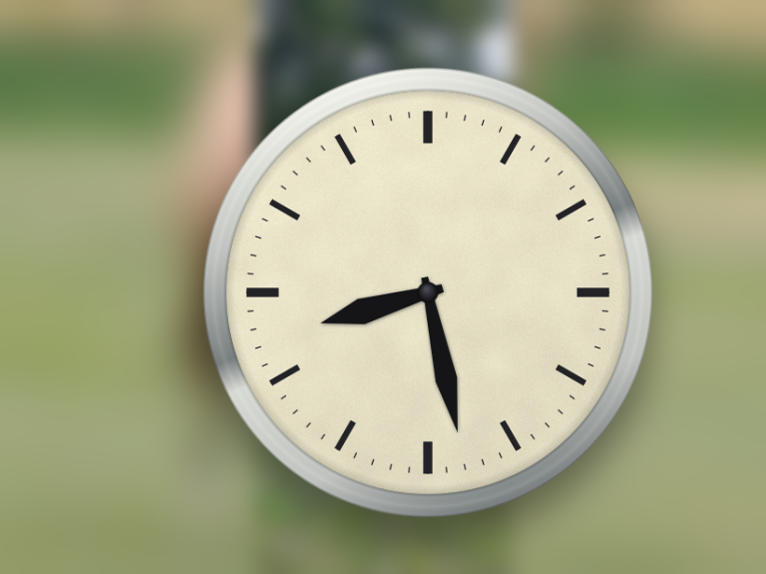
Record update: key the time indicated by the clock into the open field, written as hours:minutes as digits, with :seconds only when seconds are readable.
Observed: 8:28
